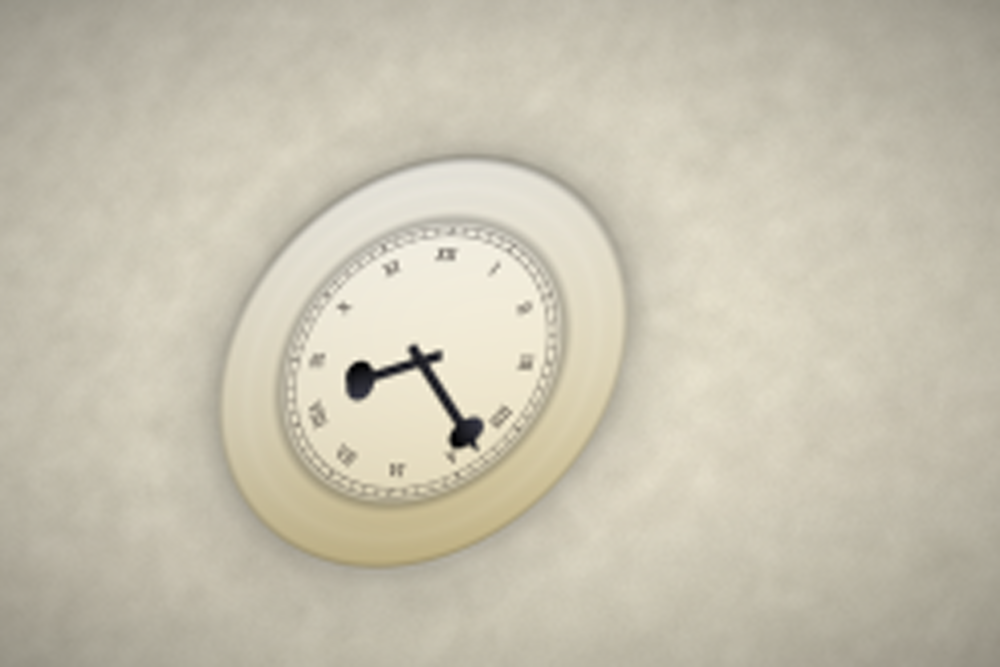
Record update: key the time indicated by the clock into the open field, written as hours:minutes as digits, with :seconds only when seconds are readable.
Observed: 8:23
